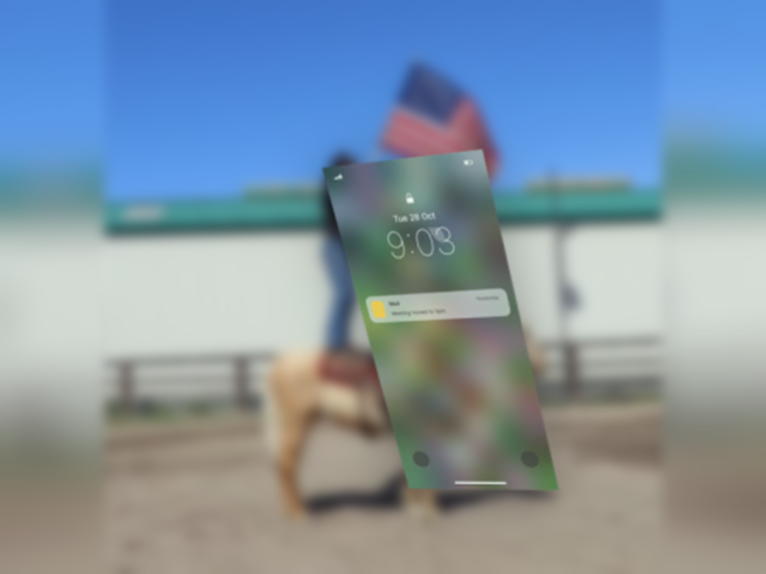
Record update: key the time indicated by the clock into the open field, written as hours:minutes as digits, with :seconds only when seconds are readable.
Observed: 9:03
